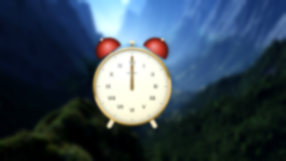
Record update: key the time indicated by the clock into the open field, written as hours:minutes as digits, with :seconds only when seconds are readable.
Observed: 12:00
